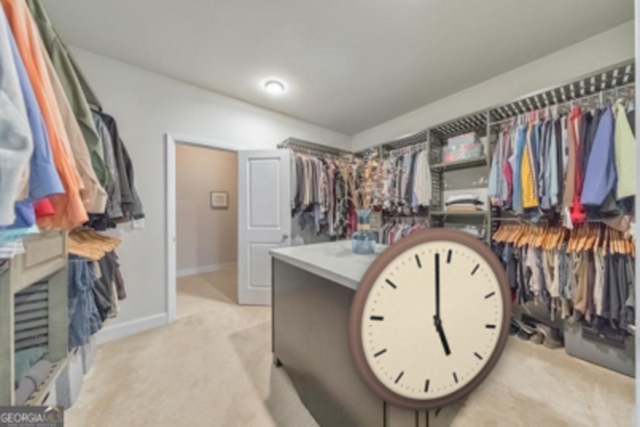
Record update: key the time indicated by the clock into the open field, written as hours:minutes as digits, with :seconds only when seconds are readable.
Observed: 4:58
